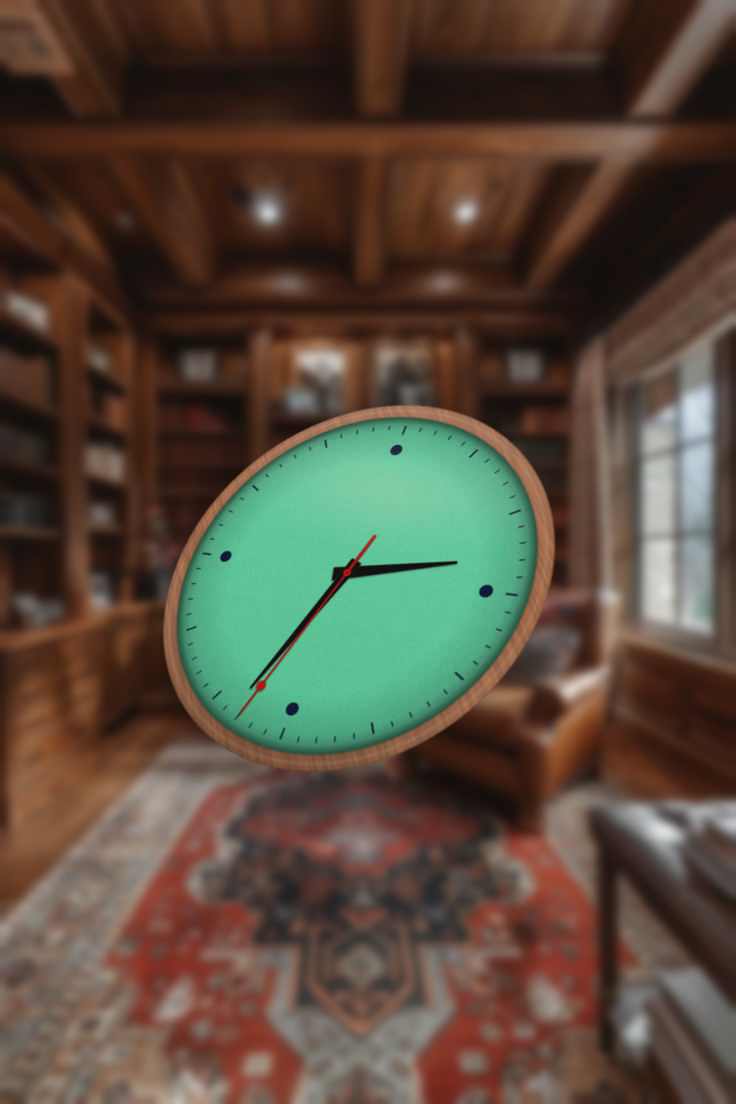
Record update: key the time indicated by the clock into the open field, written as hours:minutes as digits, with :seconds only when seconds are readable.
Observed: 2:33:33
